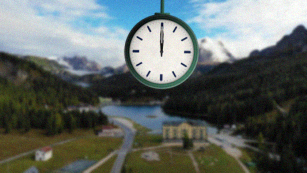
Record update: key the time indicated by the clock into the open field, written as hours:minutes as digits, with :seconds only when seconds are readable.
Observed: 12:00
